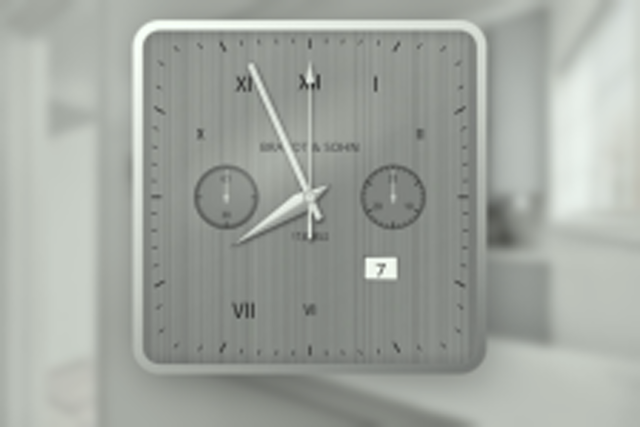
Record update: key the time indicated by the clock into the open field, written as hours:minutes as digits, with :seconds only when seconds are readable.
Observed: 7:56
